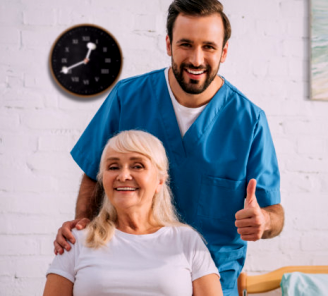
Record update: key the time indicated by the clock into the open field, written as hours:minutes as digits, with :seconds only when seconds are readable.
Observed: 12:41
